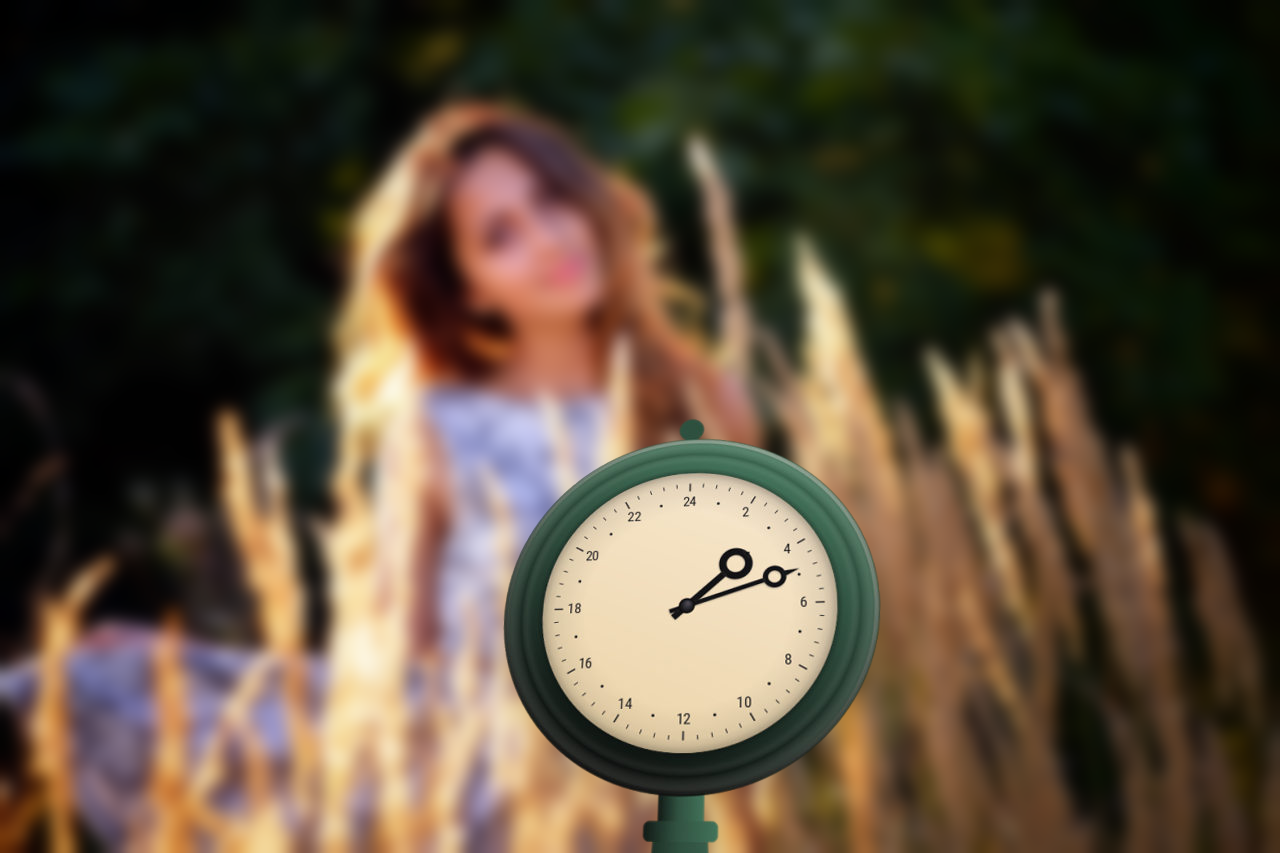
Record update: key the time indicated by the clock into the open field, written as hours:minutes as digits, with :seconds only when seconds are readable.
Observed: 3:12
